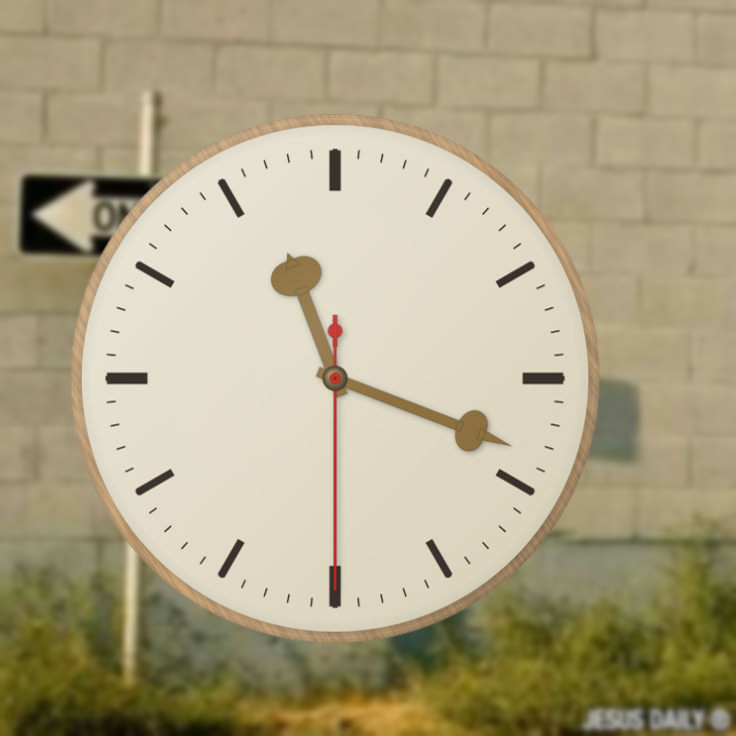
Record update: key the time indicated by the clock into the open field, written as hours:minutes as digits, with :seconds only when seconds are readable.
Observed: 11:18:30
